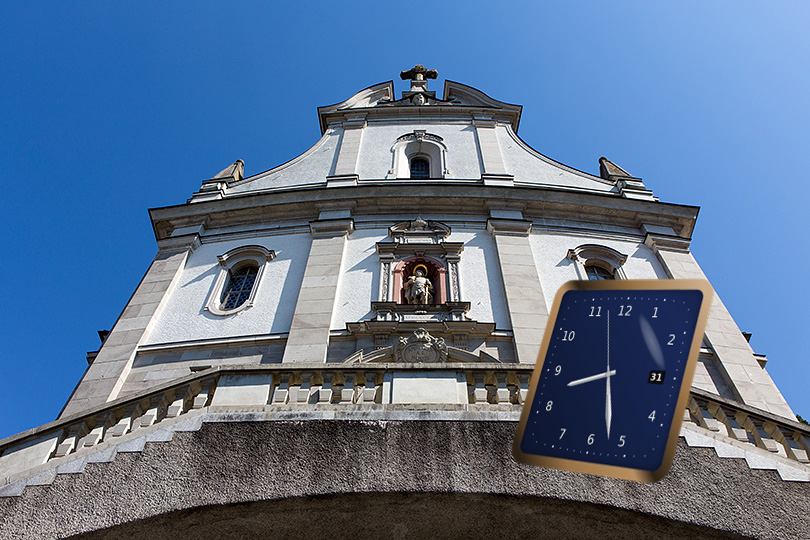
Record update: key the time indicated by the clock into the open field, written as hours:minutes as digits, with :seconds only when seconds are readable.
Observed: 8:26:57
